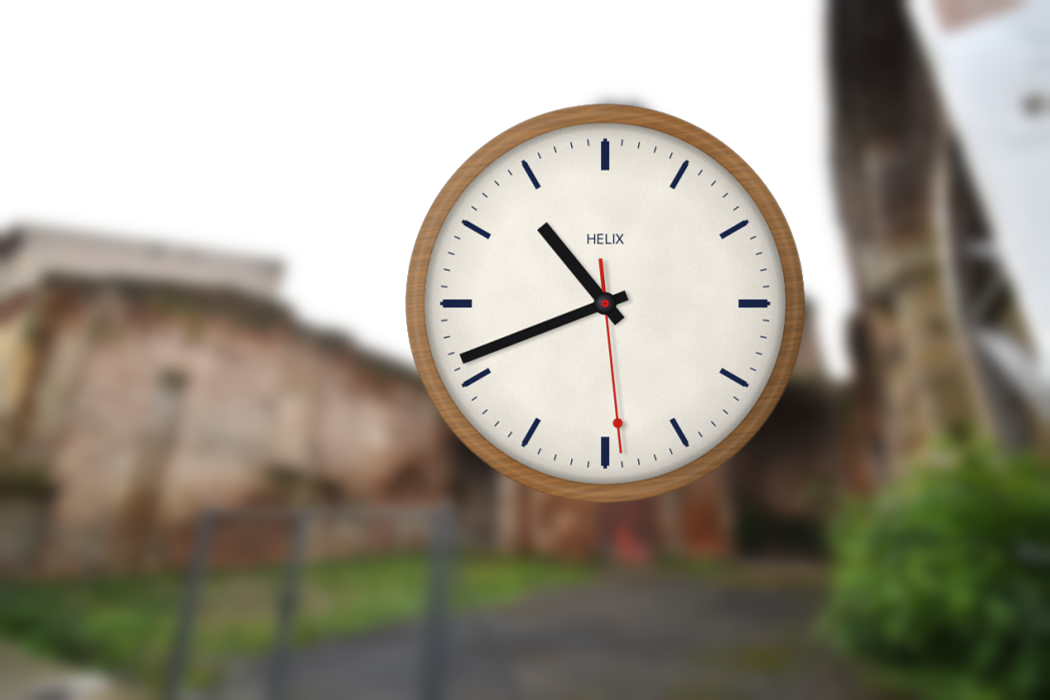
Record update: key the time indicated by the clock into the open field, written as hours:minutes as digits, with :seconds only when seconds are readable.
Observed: 10:41:29
